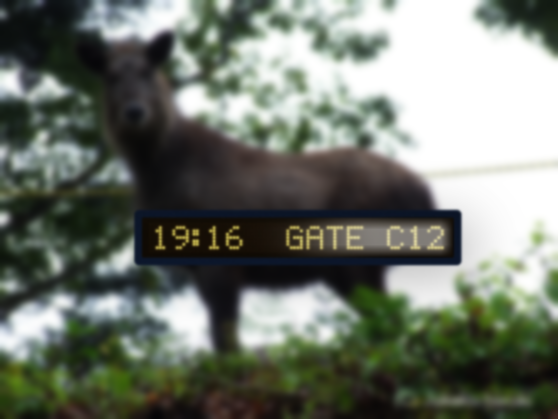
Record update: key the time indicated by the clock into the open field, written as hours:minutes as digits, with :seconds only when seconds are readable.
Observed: 19:16
